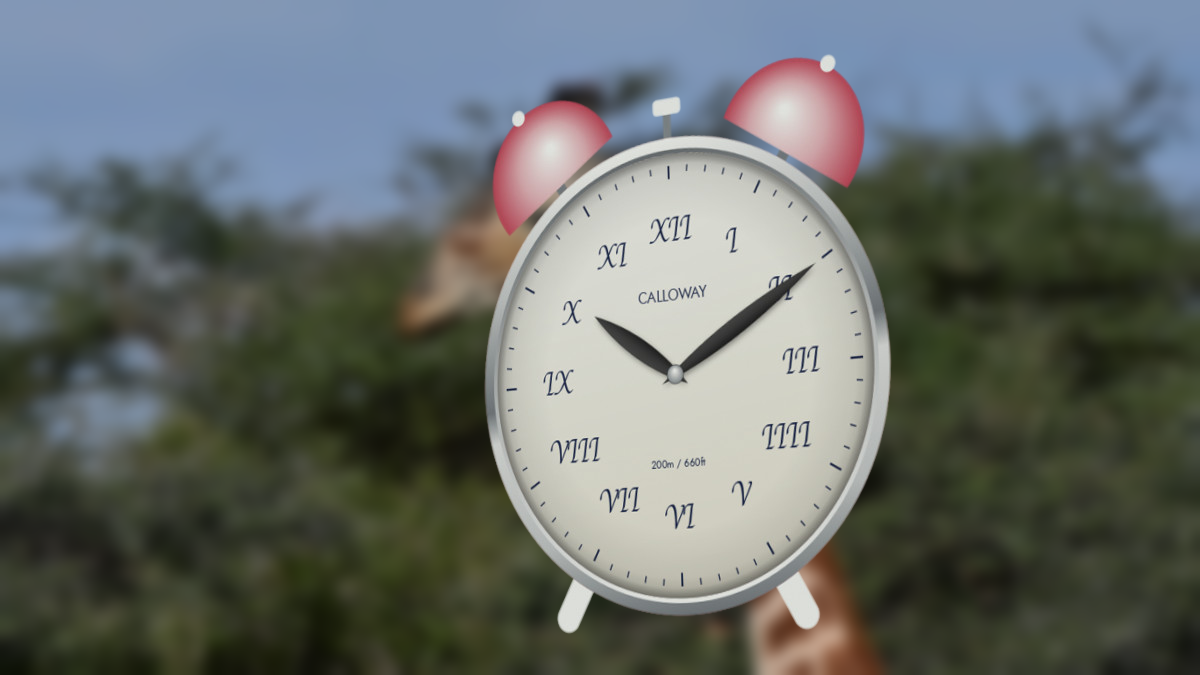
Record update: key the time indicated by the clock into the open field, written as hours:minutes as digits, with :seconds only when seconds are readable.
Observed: 10:10
